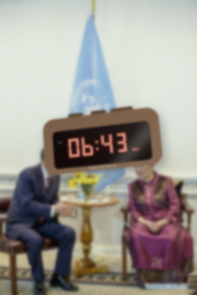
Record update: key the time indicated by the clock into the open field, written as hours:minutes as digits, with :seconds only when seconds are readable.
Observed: 6:43
